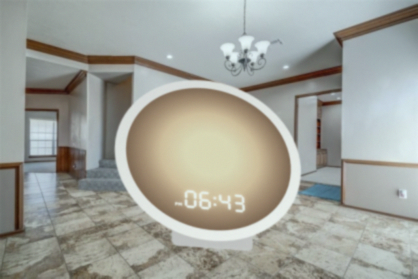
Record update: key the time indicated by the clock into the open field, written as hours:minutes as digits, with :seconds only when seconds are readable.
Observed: 6:43
